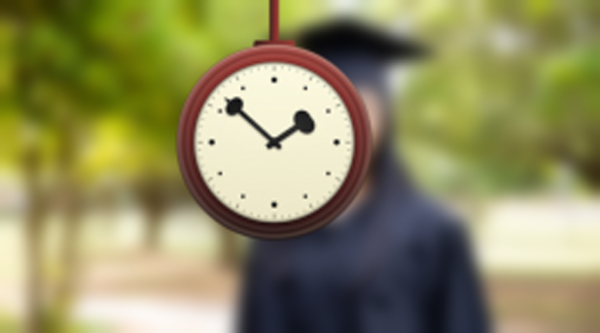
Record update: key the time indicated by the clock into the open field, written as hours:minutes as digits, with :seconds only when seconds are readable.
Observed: 1:52
